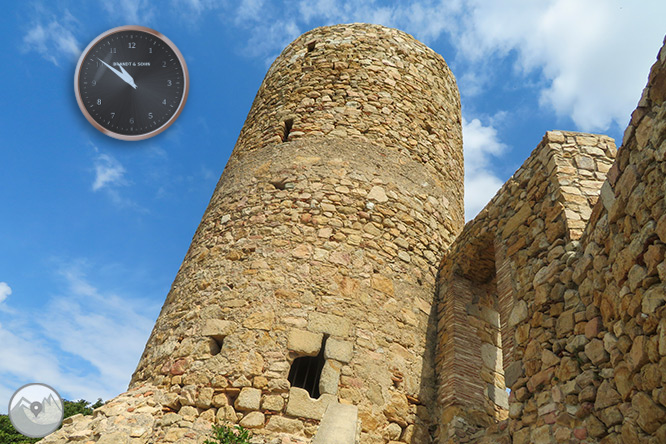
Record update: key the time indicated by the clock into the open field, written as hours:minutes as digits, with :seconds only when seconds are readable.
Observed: 10:51
